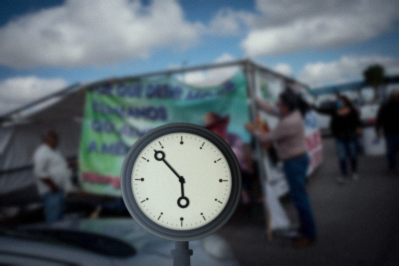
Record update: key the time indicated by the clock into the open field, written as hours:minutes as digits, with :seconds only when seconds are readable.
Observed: 5:53
